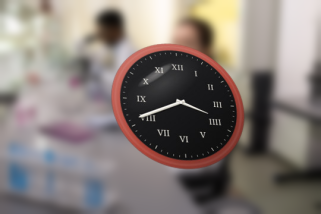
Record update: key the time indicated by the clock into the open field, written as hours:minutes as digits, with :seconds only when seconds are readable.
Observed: 3:41
